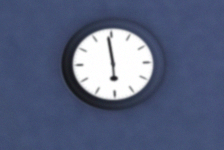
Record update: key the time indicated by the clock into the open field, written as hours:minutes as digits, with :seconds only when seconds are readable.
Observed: 5:59
